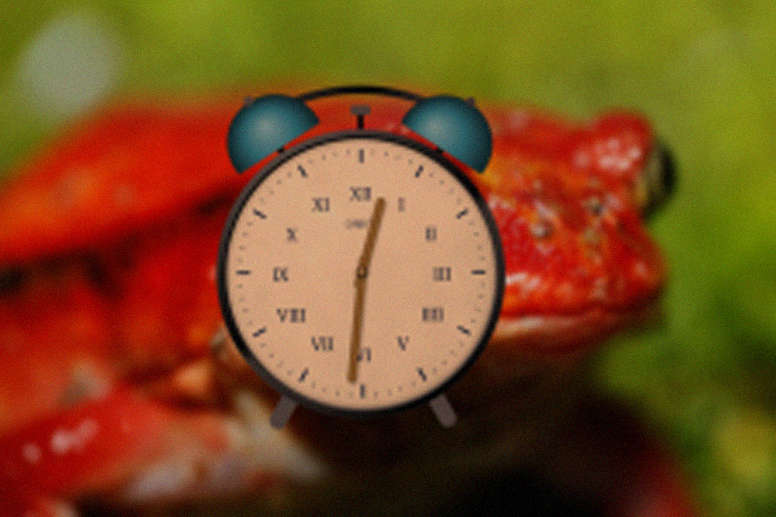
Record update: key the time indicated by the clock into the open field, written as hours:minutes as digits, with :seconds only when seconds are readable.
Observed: 12:31
